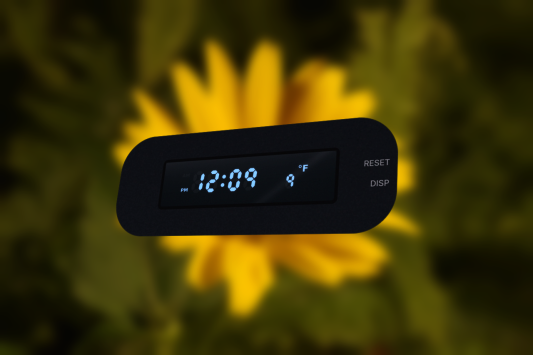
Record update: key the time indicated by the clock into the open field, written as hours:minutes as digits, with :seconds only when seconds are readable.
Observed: 12:09
